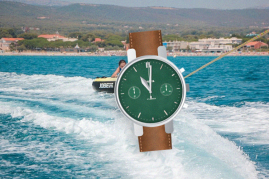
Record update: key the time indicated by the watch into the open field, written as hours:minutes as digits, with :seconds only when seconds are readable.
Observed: 11:01
